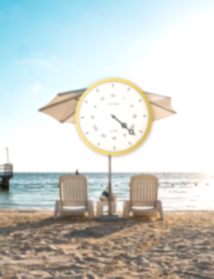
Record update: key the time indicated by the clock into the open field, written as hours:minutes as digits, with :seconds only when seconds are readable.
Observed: 4:22
